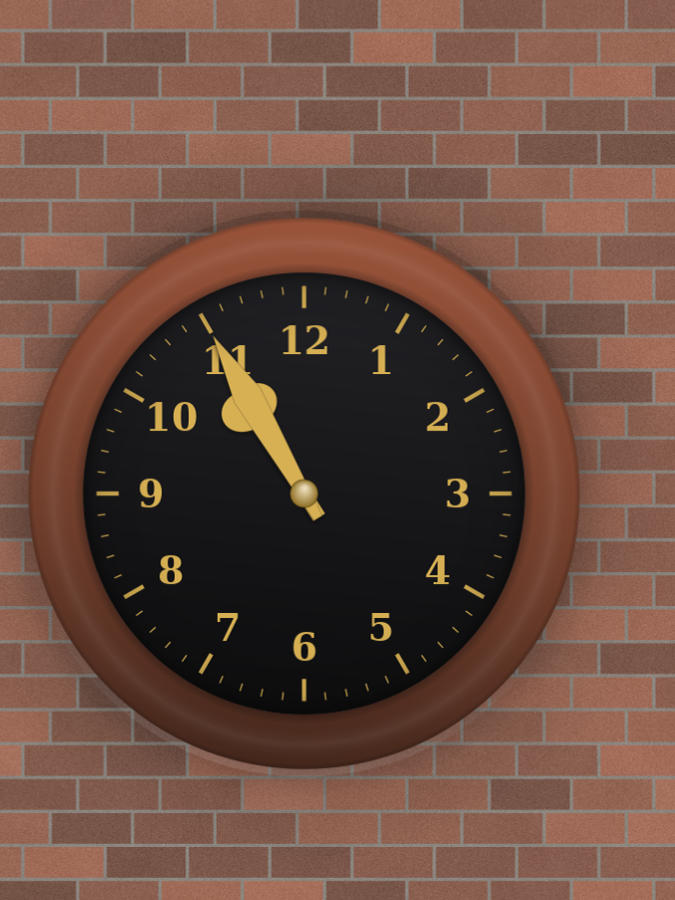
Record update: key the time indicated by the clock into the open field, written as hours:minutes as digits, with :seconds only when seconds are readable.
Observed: 10:55
